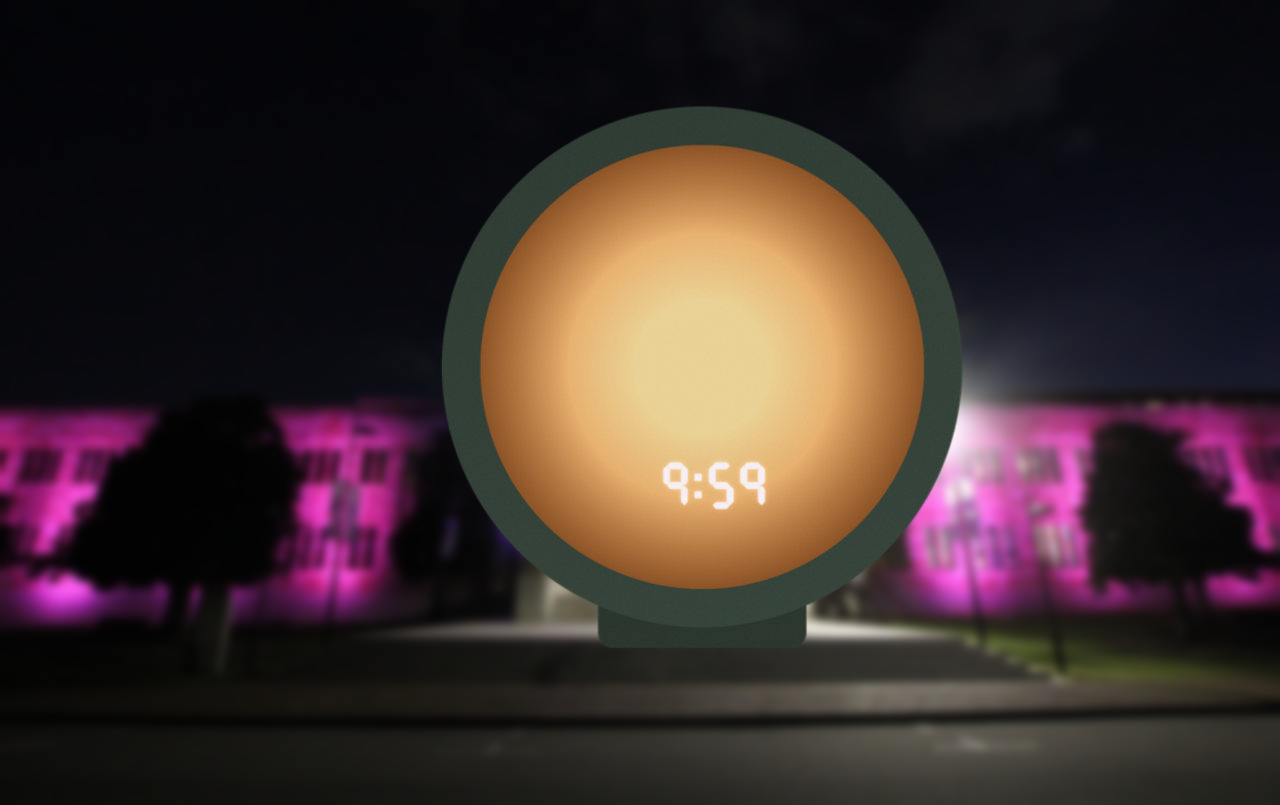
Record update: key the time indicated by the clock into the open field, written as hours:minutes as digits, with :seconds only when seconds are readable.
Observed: 9:59
